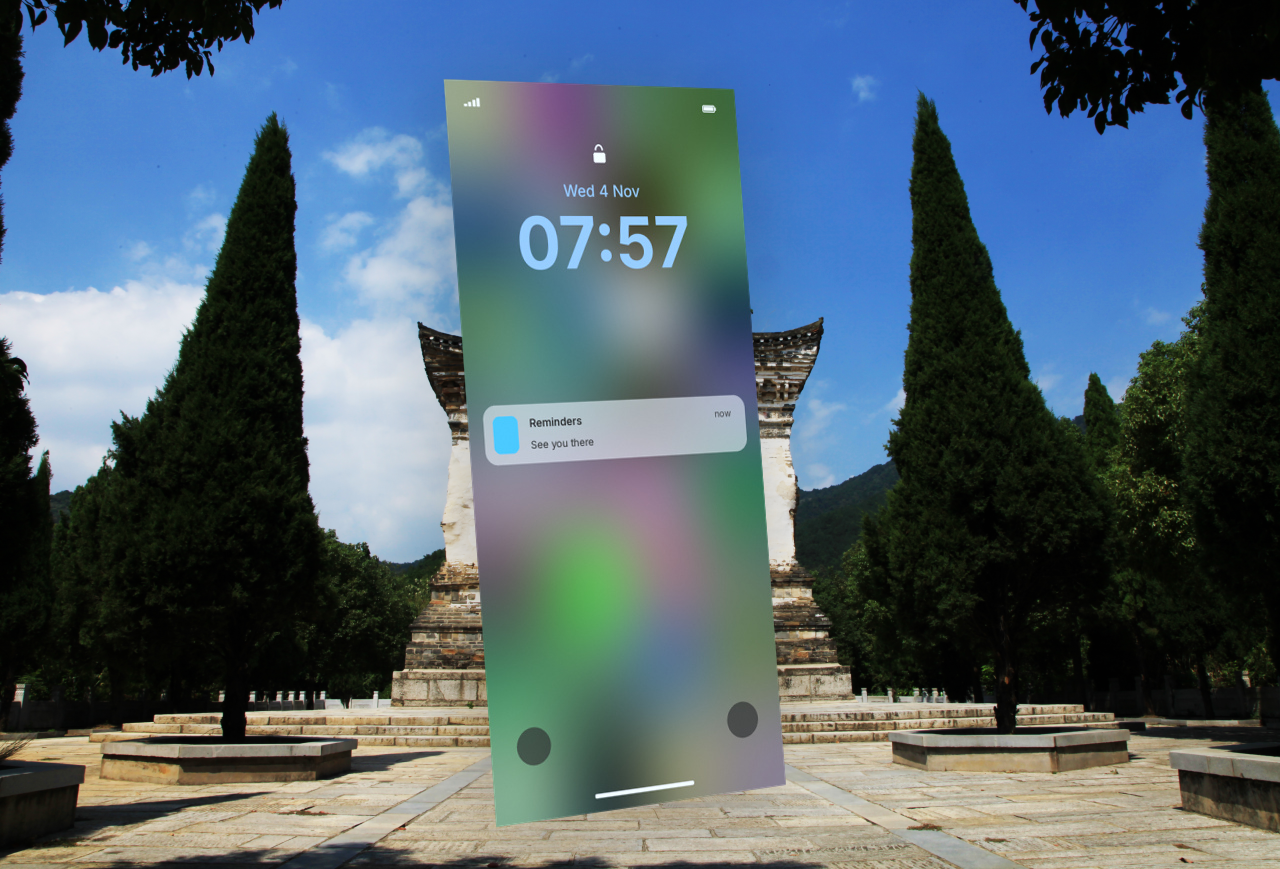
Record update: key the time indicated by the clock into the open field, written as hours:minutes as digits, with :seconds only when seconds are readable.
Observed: 7:57
